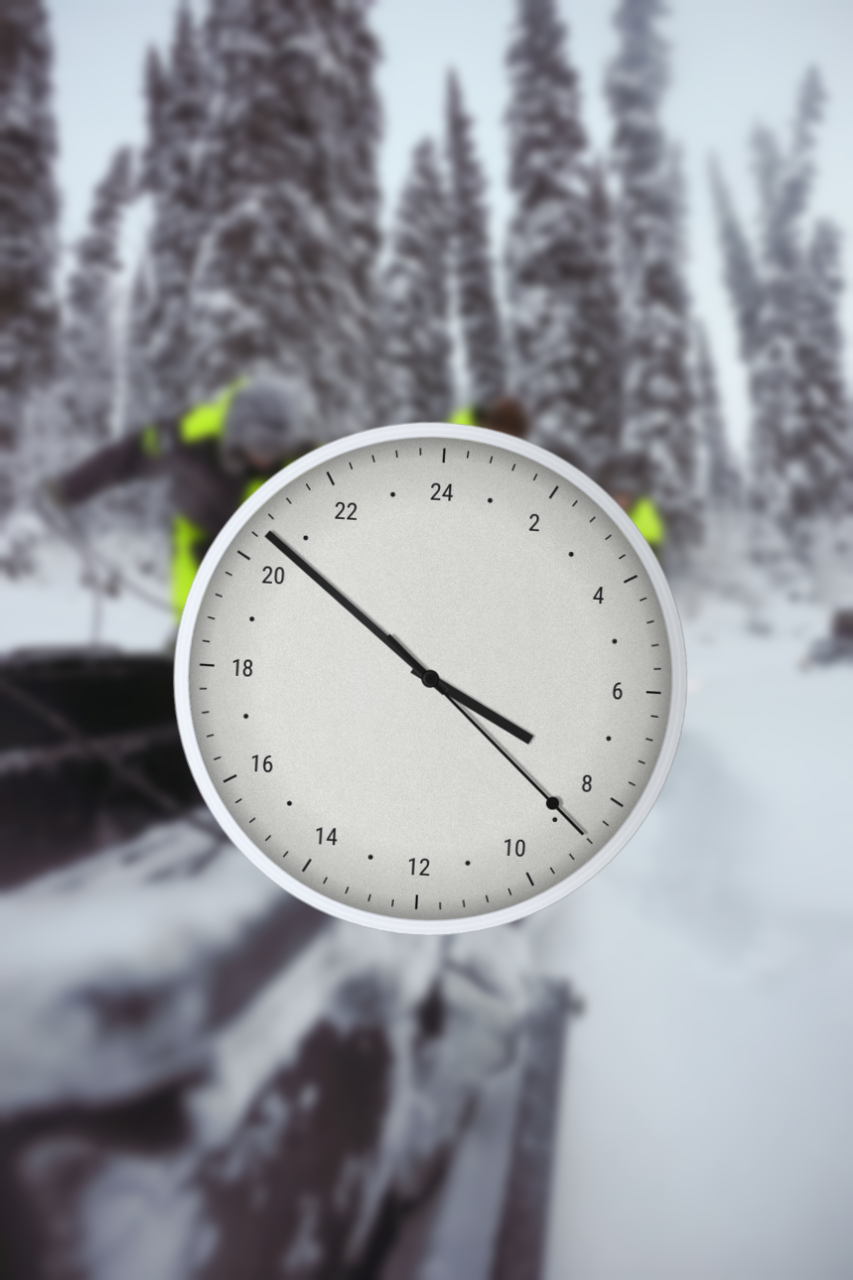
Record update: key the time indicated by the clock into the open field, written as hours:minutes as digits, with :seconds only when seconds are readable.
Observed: 7:51:22
